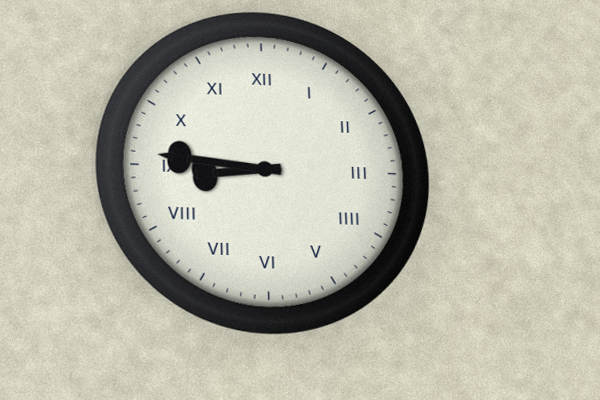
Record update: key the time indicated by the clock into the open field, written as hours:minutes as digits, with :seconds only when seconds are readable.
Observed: 8:46
